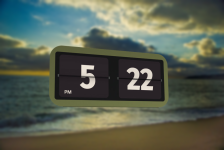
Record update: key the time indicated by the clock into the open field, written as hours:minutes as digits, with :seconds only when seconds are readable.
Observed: 5:22
